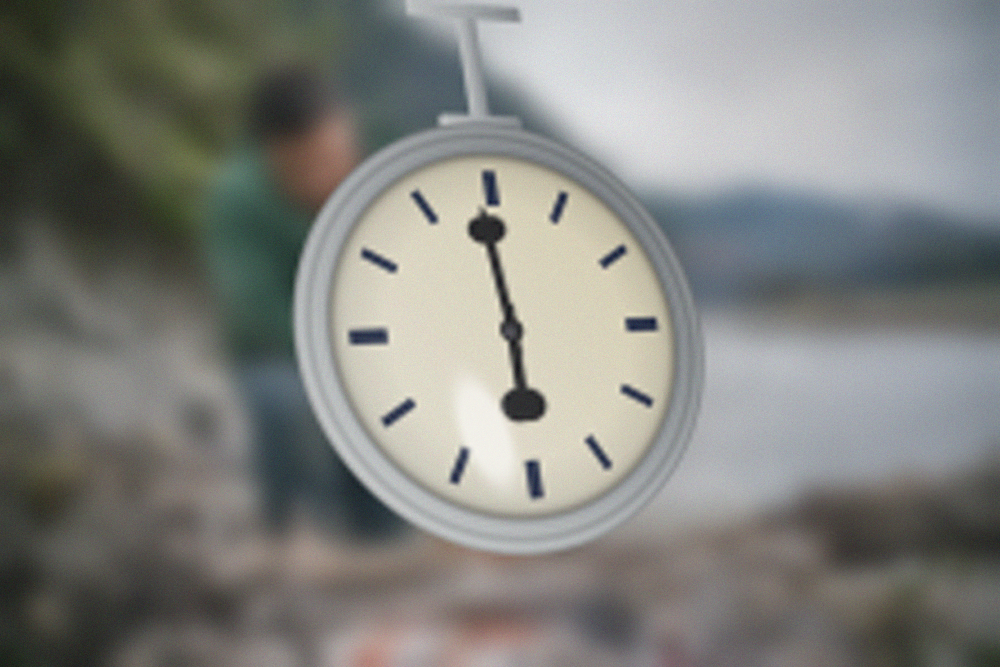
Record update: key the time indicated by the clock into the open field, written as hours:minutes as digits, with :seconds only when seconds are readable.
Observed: 5:59
